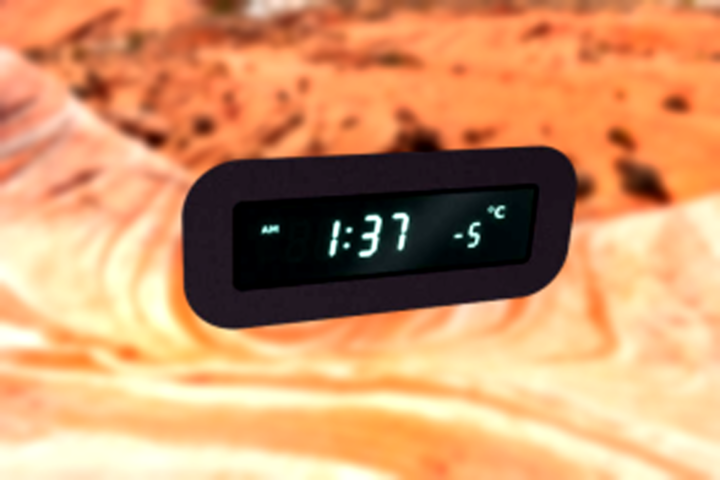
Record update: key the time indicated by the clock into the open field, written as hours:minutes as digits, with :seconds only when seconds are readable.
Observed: 1:37
